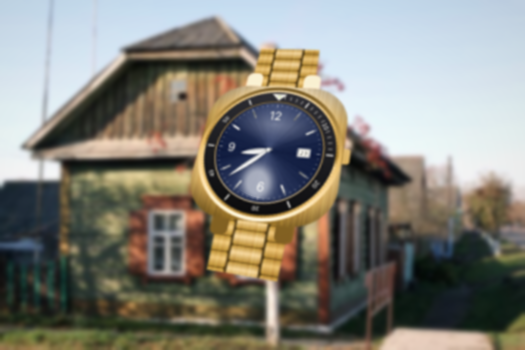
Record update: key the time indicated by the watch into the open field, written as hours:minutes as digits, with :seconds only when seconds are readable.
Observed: 8:38
